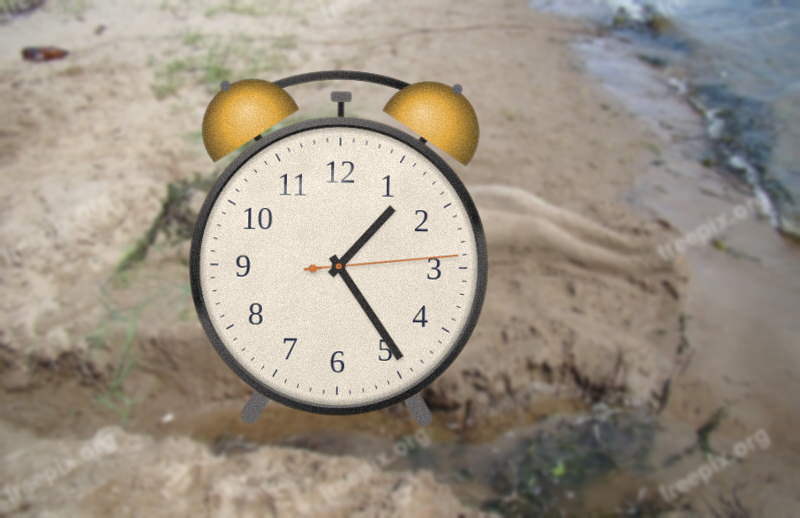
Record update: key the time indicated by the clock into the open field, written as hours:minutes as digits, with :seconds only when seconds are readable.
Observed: 1:24:14
